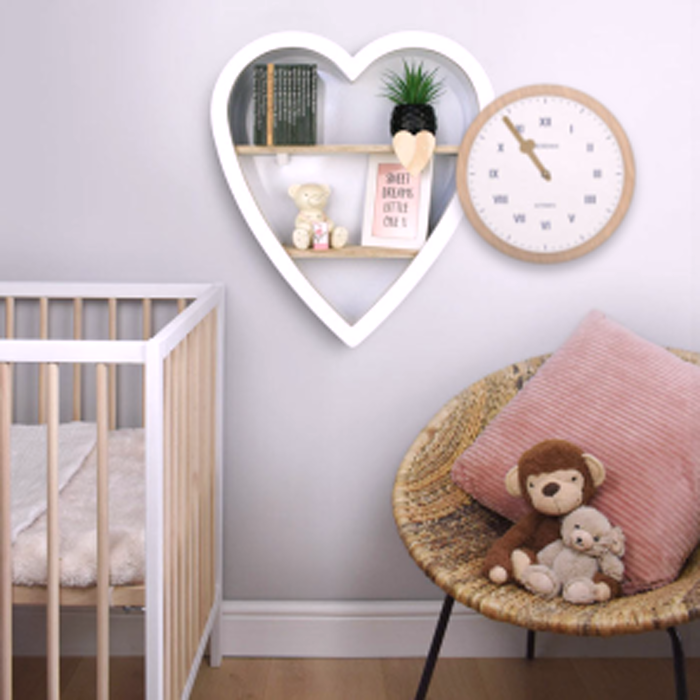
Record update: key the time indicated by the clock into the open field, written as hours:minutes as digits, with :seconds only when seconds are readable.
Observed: 10:54
